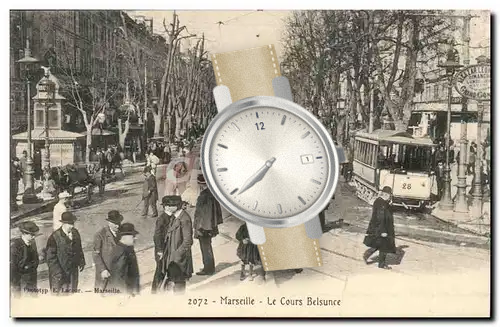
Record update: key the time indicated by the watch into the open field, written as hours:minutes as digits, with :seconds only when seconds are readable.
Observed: 7:39
